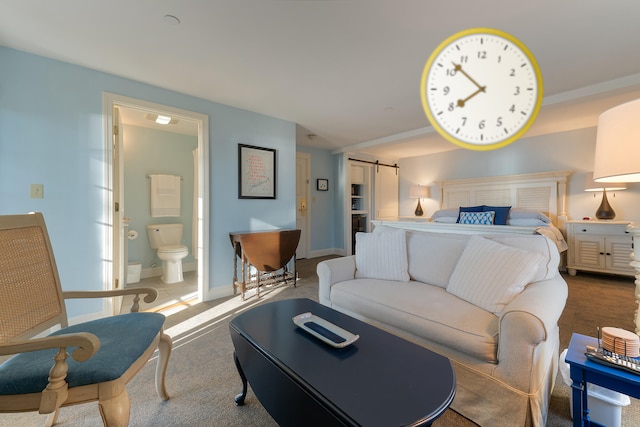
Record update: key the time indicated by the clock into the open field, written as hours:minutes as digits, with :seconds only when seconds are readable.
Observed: 7:52
